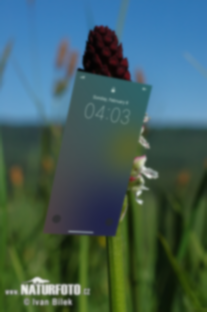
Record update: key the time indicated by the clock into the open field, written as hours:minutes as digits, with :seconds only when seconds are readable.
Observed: 4:03
